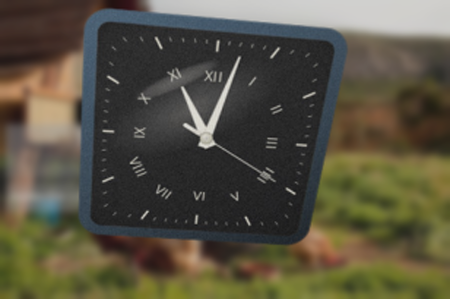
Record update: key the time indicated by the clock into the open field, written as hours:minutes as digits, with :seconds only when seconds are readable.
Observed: 11:02:20
